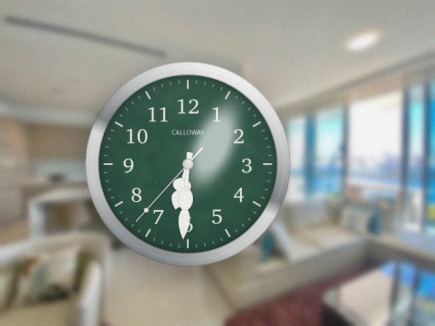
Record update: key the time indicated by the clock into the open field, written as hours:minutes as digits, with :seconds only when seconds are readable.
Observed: 6:30:37
